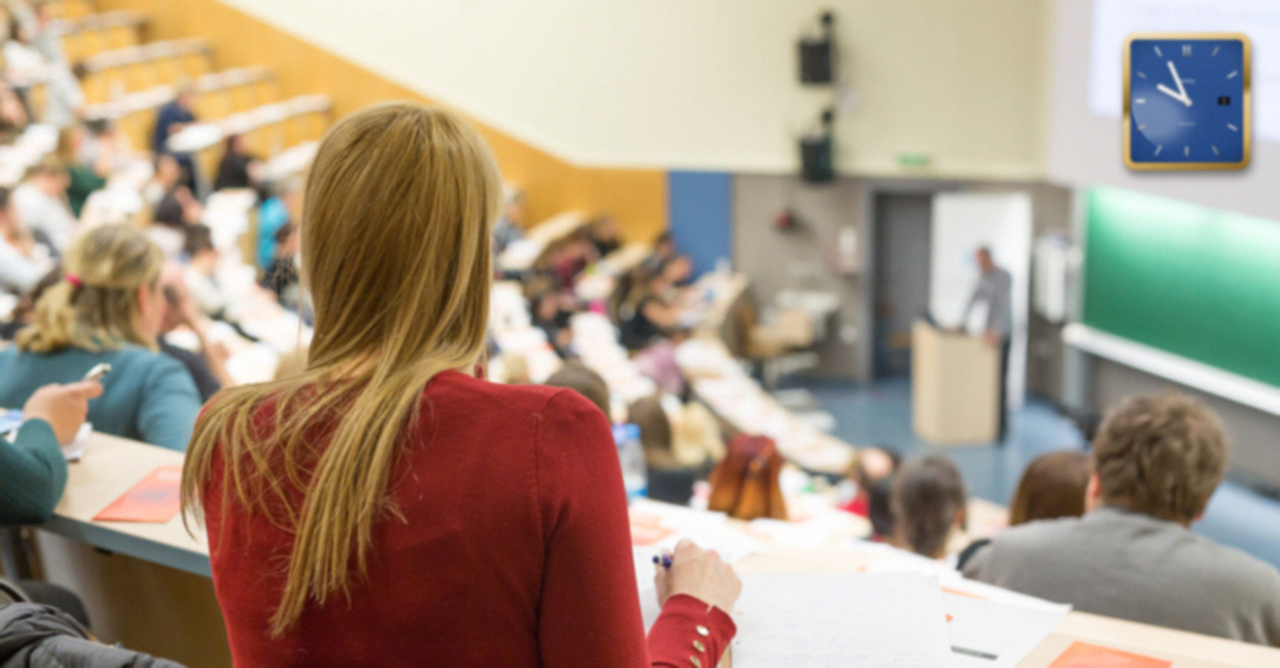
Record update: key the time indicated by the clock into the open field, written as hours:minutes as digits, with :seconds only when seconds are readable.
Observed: 9:56
